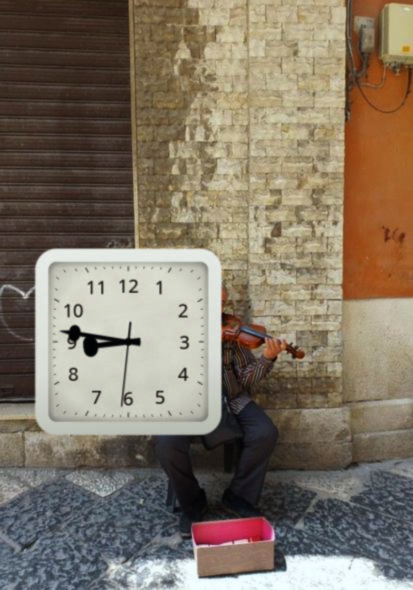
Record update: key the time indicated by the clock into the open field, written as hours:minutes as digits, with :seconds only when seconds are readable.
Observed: 8:46:31
